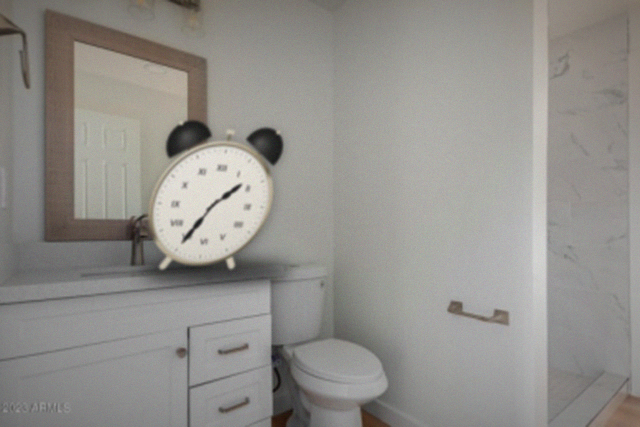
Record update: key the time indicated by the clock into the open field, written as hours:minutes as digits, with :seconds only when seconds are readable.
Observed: 1:35
